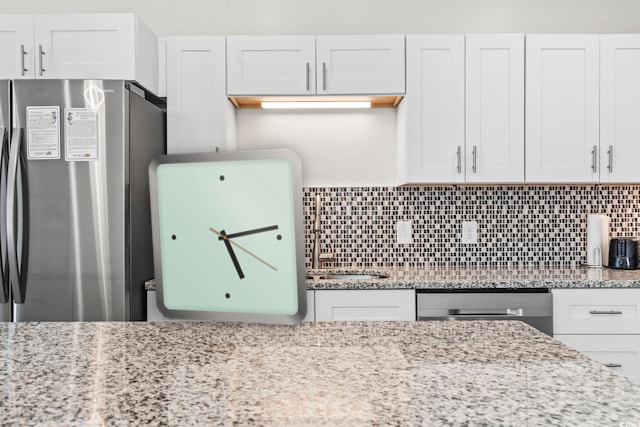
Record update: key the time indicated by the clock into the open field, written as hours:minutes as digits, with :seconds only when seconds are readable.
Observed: 5:13:20
